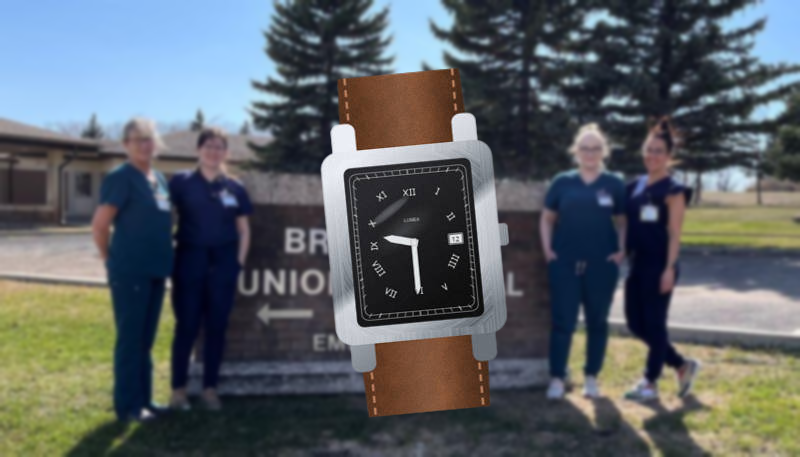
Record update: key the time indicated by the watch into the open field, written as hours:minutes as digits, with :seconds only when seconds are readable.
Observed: 9:30
